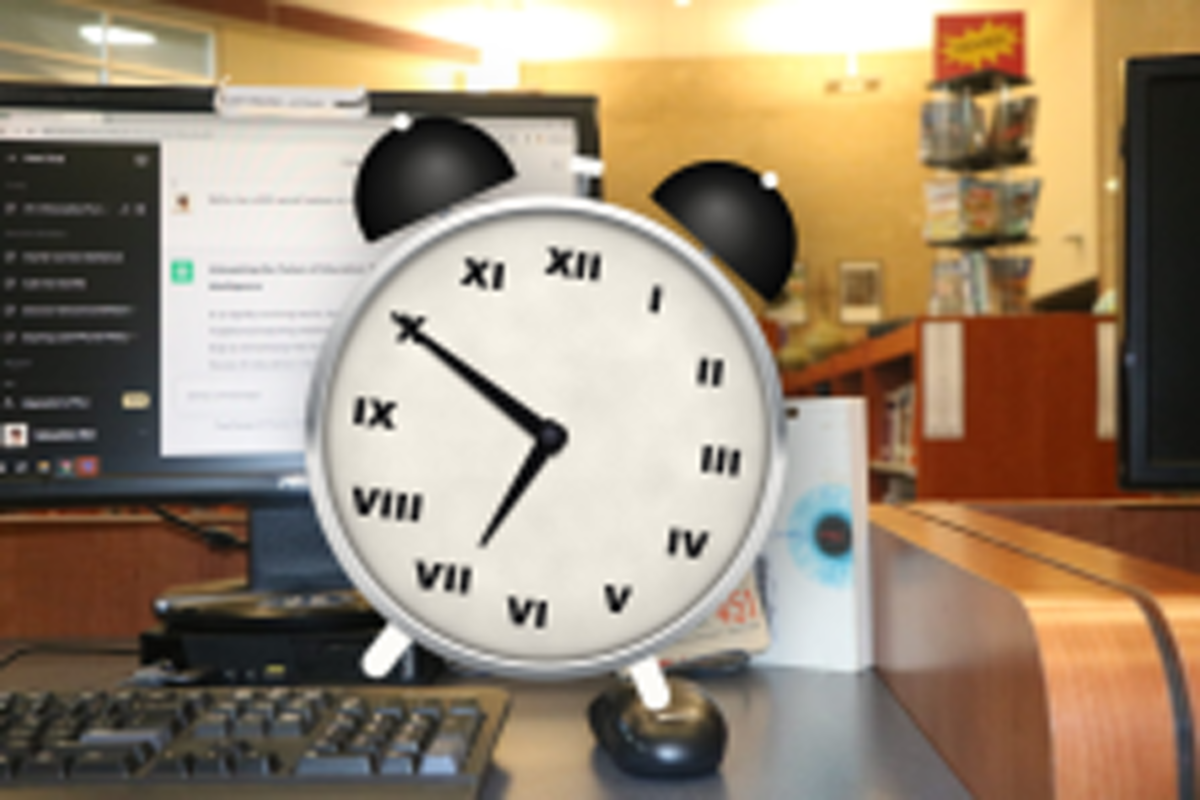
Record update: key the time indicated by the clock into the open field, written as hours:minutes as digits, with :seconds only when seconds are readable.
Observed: 6:50
